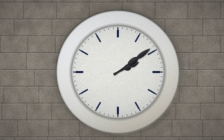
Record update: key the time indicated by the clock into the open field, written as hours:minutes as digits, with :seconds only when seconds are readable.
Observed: 2:09
